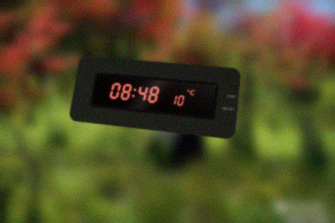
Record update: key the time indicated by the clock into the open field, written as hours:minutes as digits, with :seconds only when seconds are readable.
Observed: 8:48
